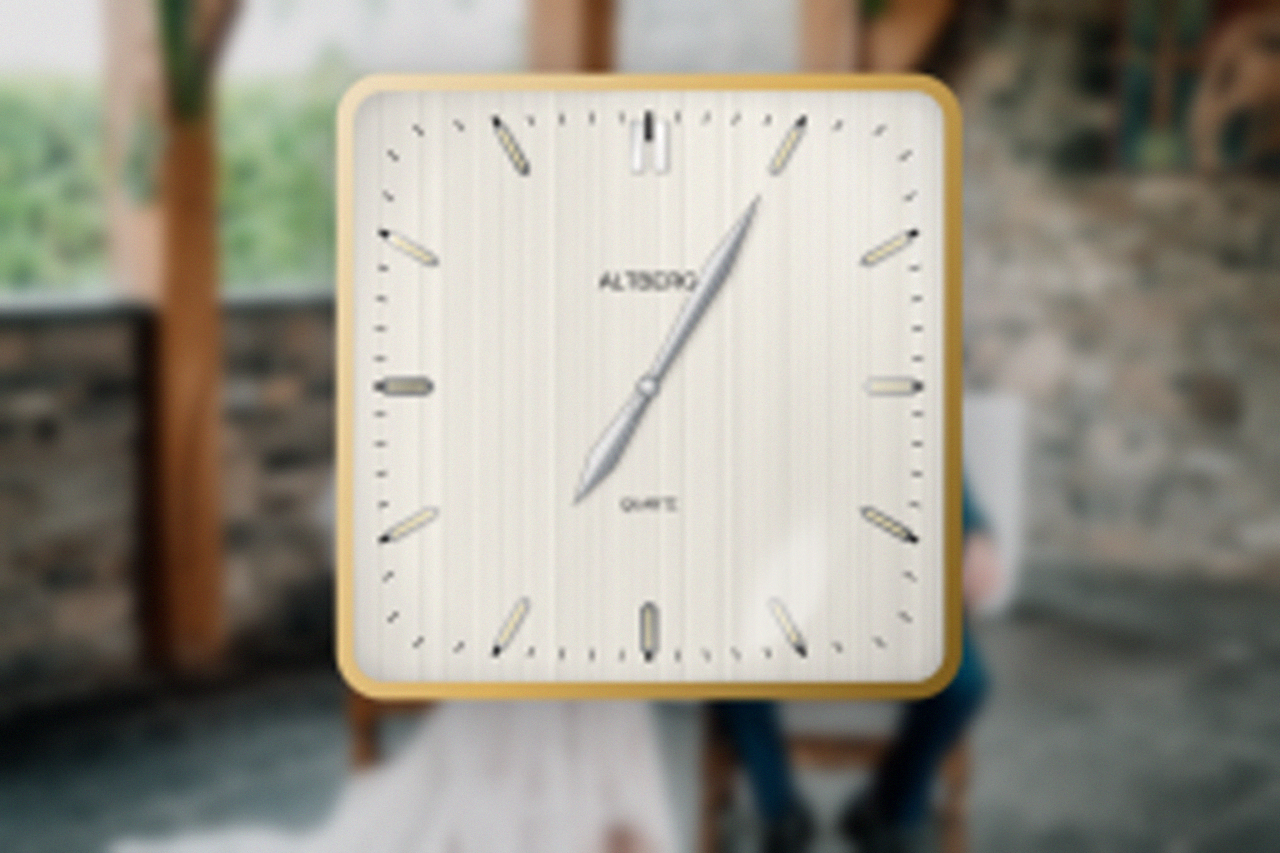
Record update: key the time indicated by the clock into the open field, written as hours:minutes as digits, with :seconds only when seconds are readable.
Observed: 7:05
